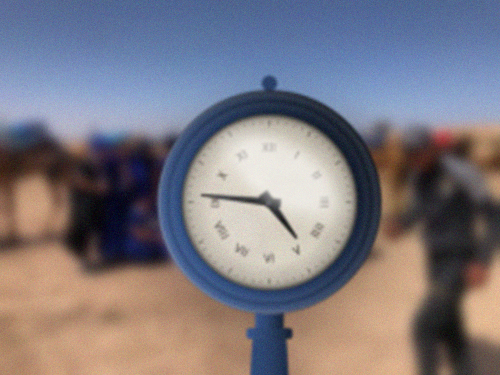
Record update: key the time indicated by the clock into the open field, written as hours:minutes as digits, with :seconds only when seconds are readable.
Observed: 4:46
